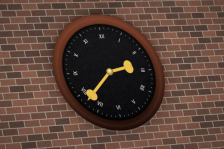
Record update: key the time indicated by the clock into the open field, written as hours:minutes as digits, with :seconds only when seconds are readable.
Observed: 2:38
